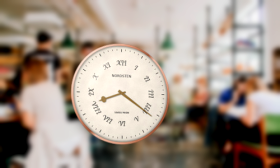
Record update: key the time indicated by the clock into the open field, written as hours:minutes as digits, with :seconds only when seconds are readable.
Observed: 8:21
